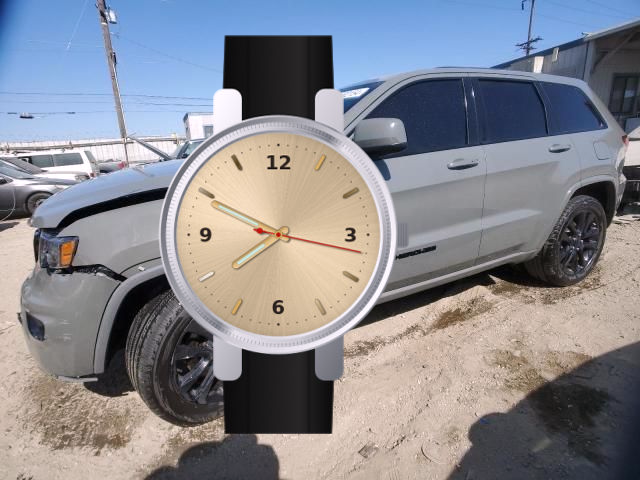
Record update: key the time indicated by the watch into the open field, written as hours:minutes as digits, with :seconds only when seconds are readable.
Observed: 7:49:17
